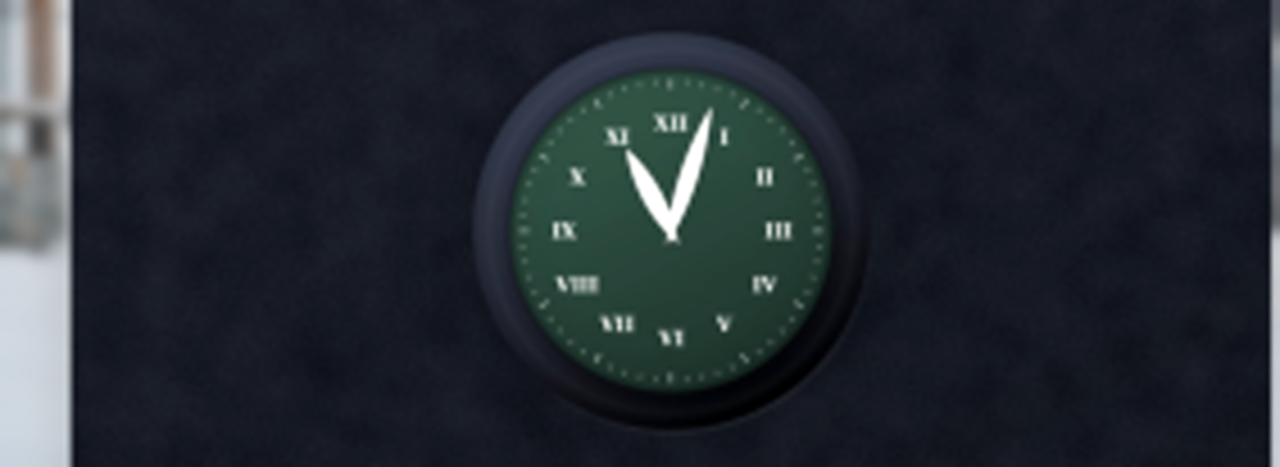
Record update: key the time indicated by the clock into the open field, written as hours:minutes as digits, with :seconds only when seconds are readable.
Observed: 11:03
